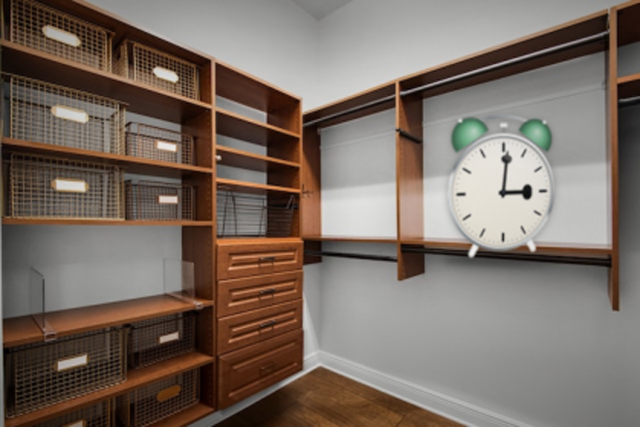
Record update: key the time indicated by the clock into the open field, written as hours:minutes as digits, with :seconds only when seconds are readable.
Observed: 3:01
